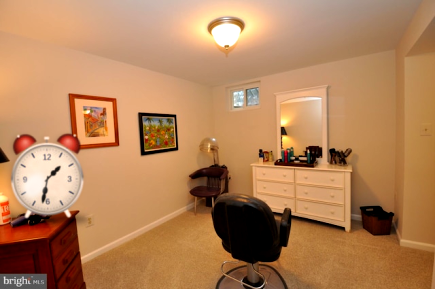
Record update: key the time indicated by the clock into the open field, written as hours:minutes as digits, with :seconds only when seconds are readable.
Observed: 1:32
